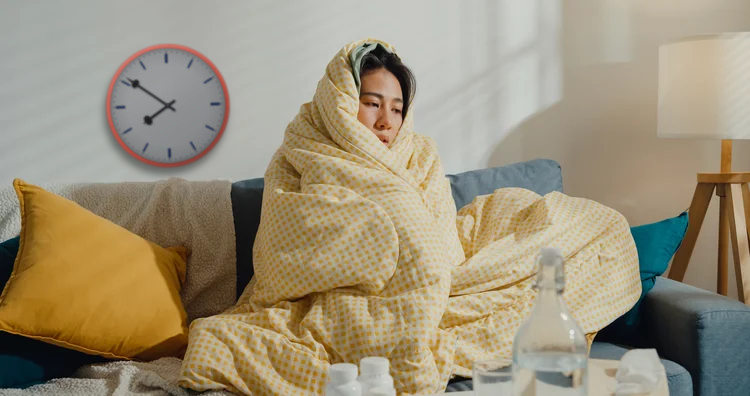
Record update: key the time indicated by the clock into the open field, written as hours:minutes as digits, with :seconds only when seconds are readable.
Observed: 7:51
